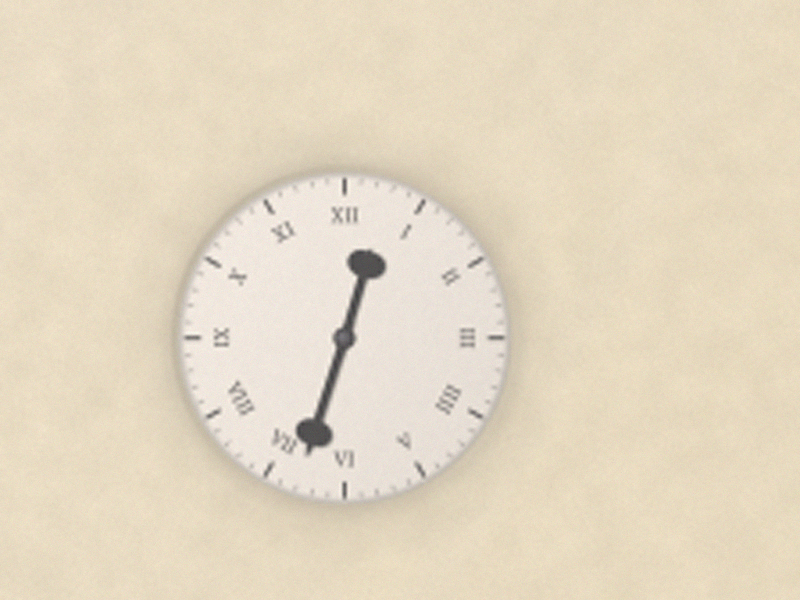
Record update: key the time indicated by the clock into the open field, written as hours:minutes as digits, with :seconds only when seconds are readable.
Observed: 12:33
